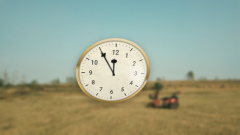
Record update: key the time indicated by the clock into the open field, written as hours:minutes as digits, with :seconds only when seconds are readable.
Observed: 11:55
